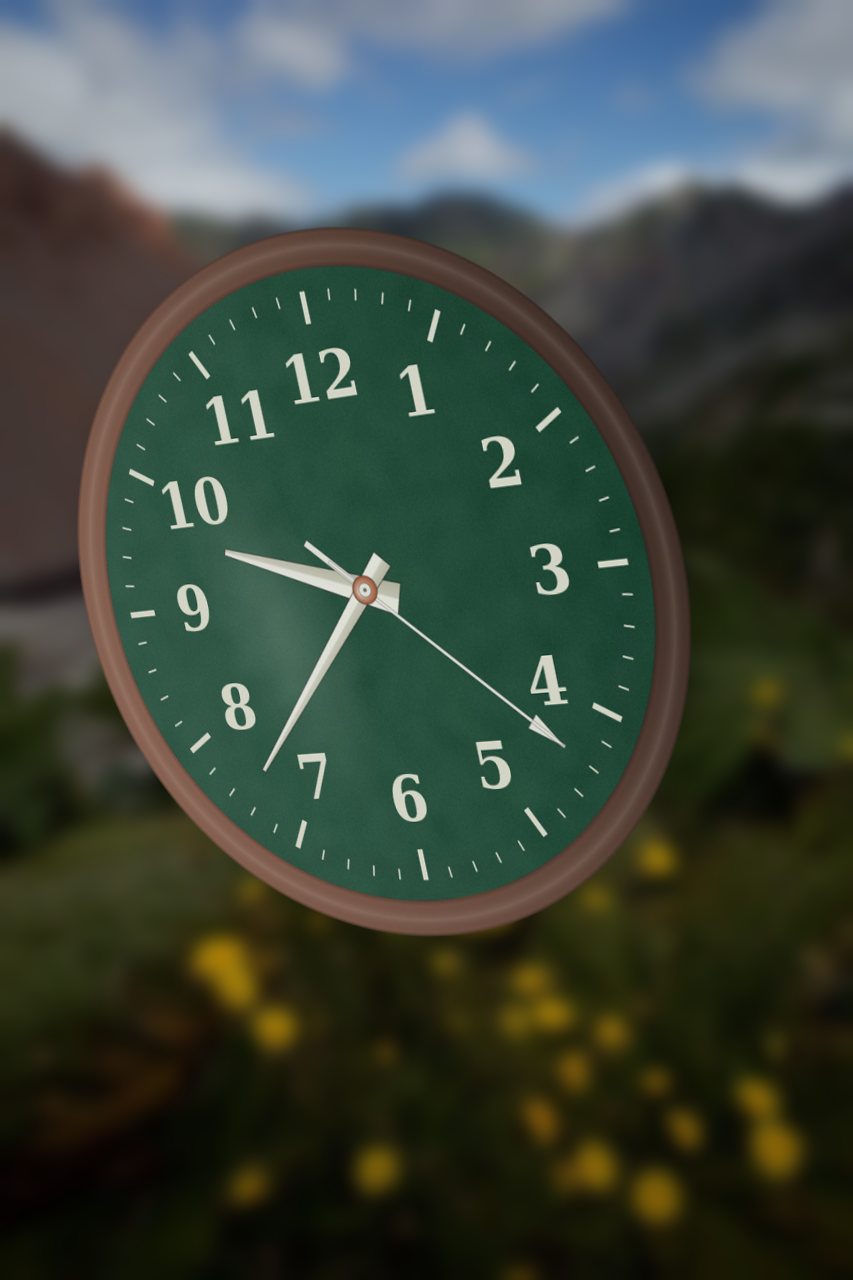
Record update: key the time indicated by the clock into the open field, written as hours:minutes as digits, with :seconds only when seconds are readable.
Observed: 9:37:22
